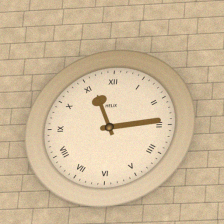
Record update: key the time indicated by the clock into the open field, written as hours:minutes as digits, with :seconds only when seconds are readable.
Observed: 11:14
